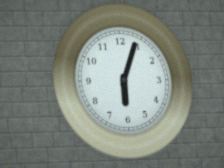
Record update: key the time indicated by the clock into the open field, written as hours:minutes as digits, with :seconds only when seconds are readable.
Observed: 6:04
